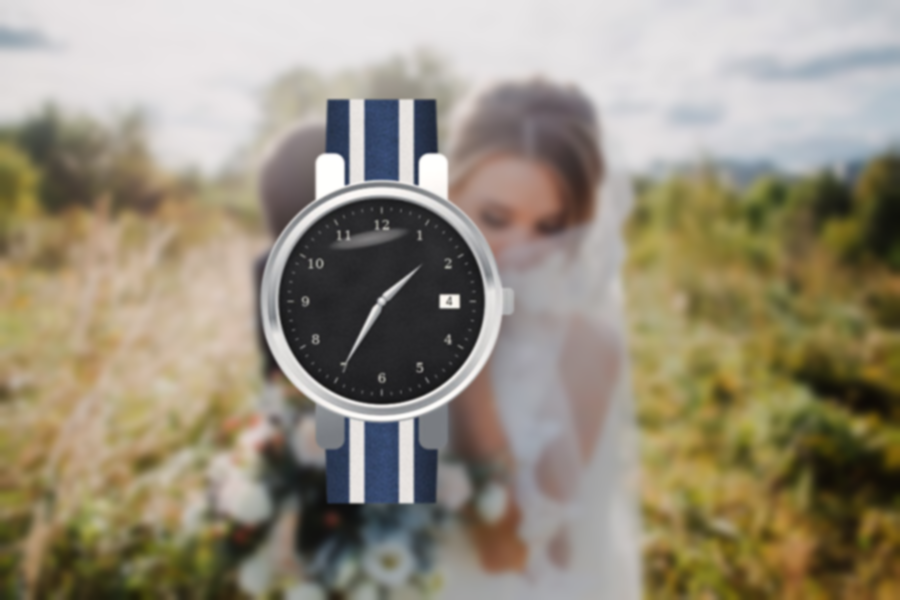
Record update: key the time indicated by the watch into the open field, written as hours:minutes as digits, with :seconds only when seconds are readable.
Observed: 1:35
